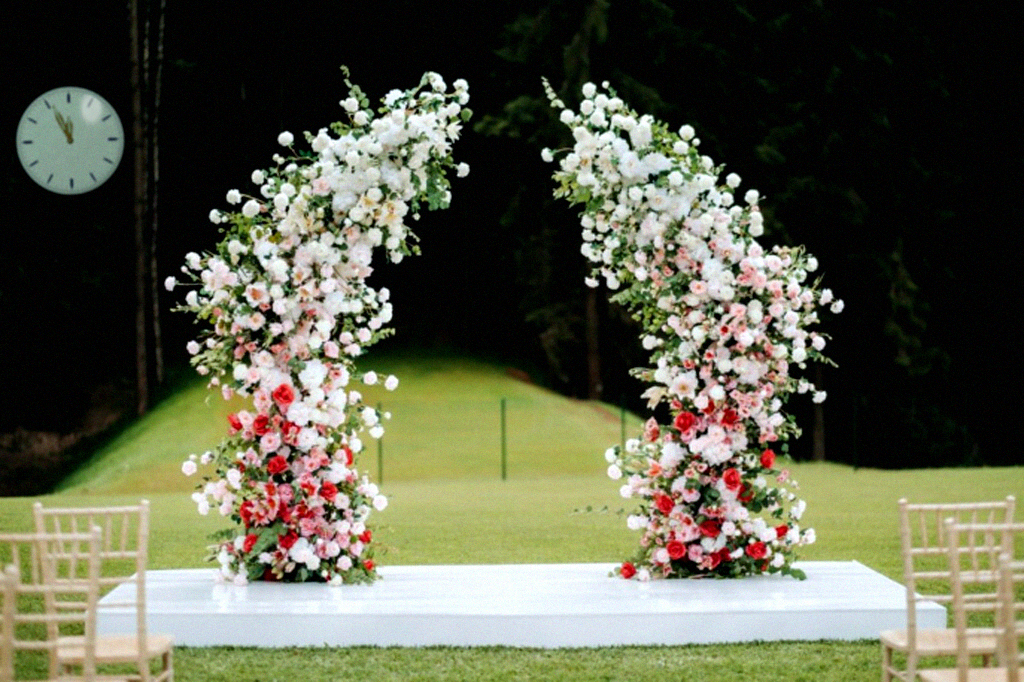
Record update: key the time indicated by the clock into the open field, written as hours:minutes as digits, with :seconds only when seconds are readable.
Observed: 11:56
